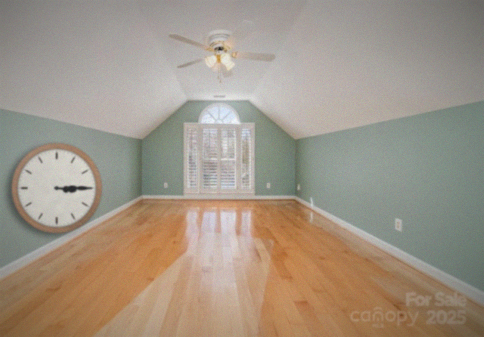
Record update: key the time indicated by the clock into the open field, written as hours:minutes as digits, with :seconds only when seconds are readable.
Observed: 3:15
